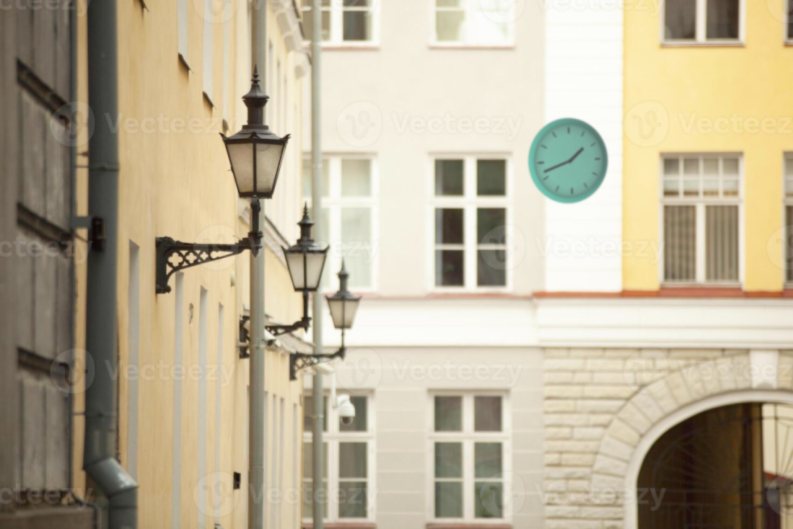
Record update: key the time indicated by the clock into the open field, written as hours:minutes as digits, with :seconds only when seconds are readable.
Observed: 1:42
